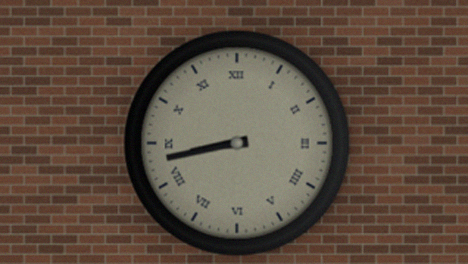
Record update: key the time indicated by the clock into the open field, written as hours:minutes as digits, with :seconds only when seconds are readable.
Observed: 8:43
